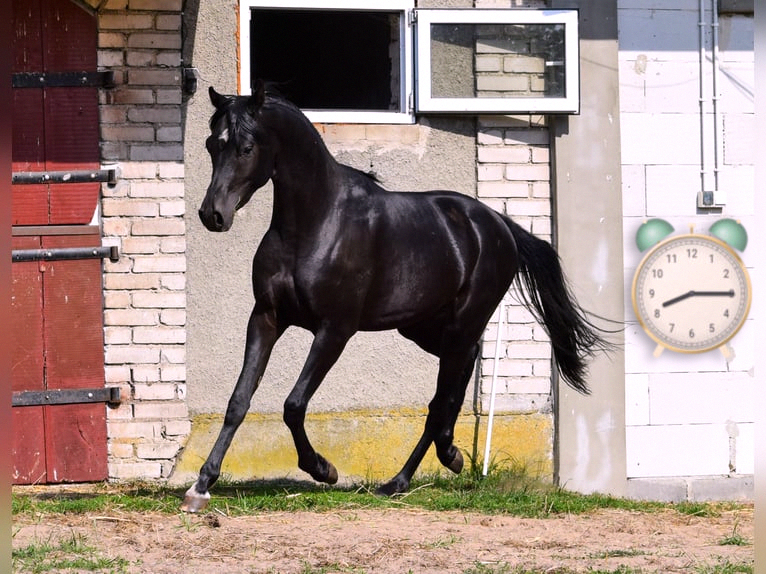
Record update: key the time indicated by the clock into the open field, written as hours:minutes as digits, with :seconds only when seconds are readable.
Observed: 8:15
